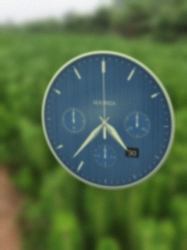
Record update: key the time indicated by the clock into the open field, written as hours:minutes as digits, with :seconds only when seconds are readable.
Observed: 4:37
